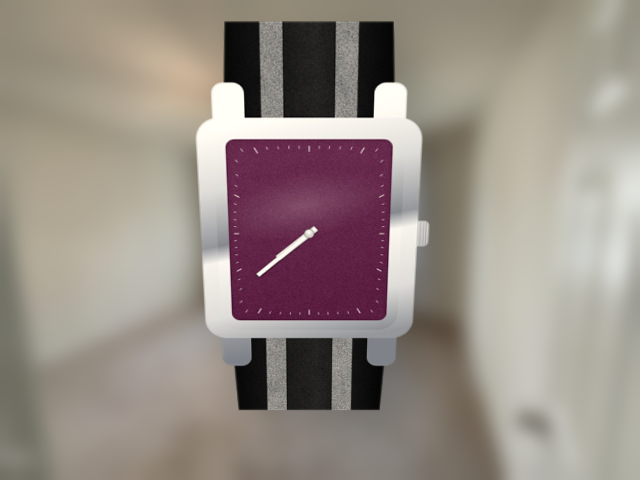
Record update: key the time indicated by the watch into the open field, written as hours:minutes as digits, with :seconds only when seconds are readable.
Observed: 7:38
